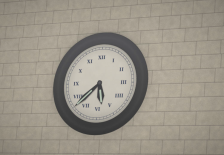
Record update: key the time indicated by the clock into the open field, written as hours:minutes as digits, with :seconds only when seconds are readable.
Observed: 5:38
